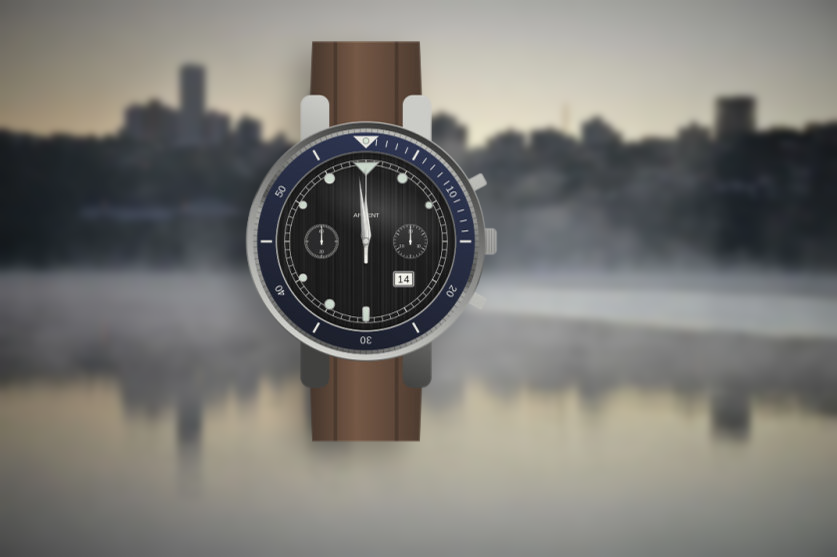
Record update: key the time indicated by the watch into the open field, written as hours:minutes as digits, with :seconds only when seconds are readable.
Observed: 11:59
